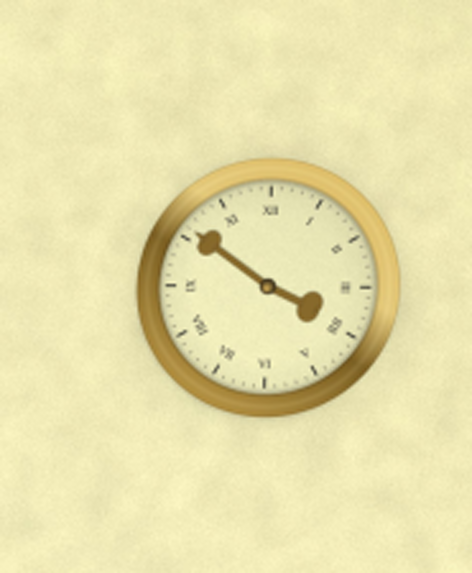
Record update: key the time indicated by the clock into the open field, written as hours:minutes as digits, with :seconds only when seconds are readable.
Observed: 3:51
